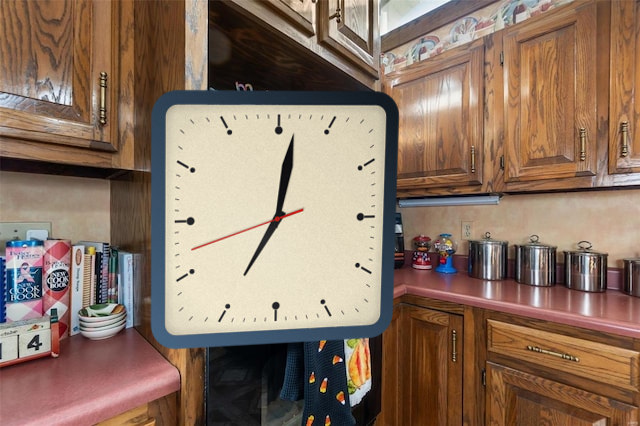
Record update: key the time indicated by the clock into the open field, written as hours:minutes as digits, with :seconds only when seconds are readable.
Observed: 7:01:42
